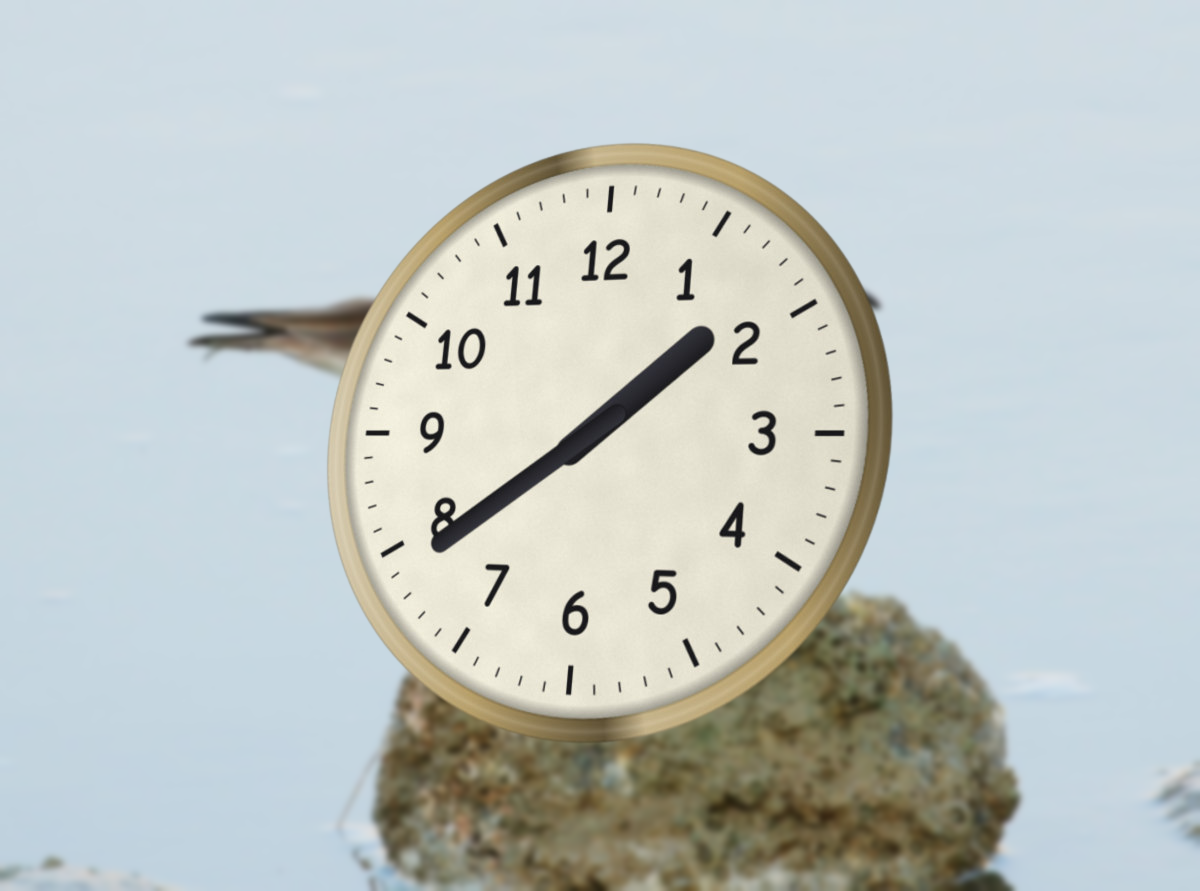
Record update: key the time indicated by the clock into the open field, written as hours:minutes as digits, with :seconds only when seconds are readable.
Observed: 1:39
